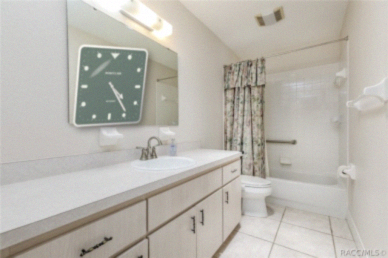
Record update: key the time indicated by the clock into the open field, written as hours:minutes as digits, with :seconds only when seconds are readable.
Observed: 4:24
